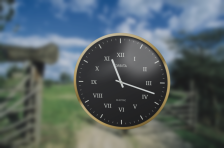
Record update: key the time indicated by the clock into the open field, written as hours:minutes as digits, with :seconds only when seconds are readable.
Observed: 11:18
